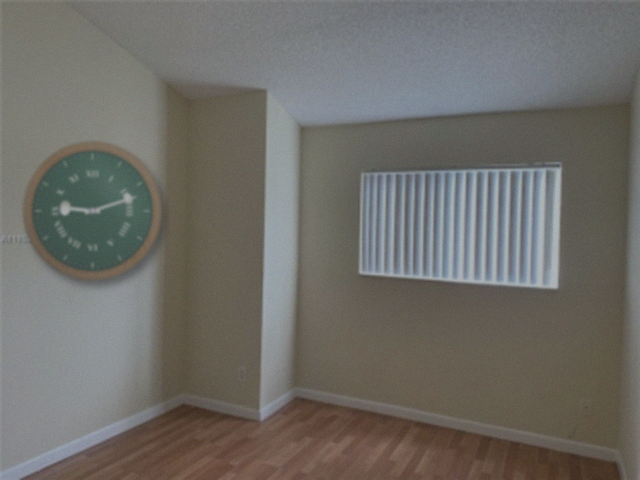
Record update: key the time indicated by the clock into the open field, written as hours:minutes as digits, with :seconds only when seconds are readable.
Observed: 9:12
